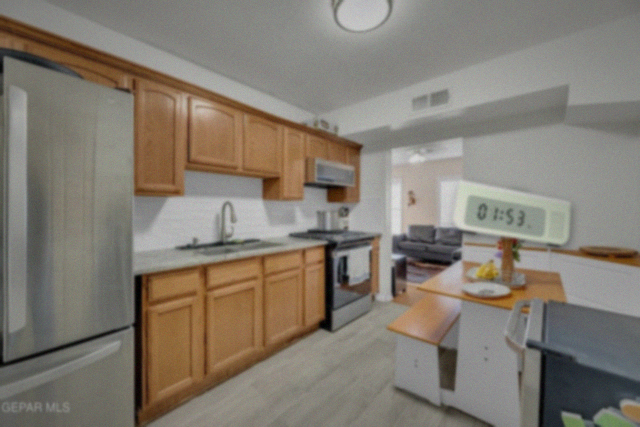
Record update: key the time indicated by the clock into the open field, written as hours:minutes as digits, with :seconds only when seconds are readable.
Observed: 1:53
